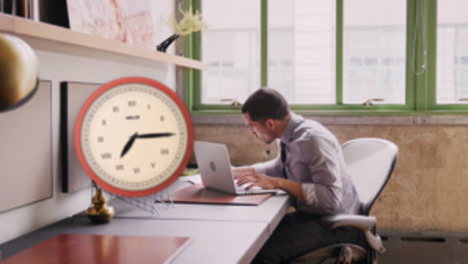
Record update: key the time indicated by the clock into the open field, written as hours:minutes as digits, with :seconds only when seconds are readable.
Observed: 7:15
